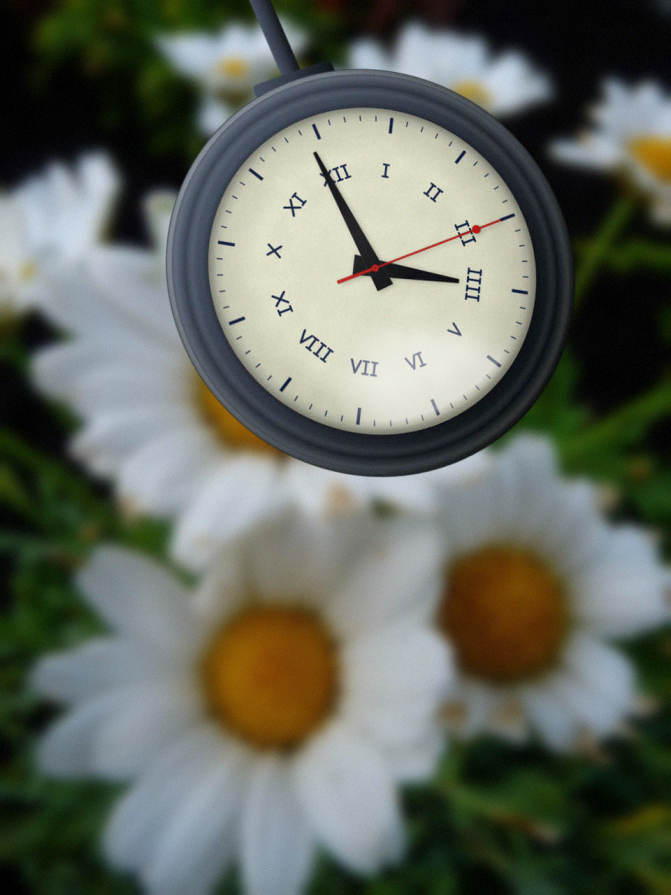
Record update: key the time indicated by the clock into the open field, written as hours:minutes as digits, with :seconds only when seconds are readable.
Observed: 3:59:15
